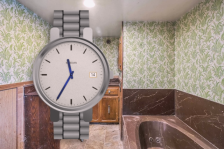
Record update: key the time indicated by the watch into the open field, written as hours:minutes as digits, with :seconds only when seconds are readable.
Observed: 11:35
